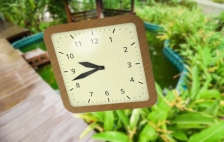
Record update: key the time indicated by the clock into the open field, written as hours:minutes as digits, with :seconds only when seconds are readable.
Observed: 9:42
